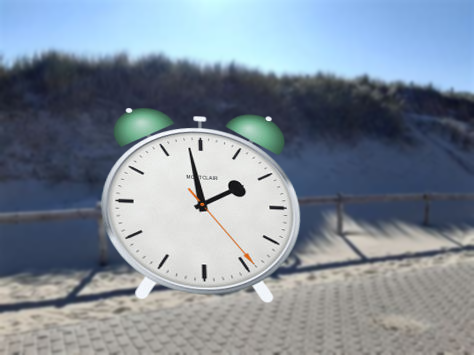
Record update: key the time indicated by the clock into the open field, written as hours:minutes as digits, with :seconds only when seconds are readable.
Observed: 1:58:24
